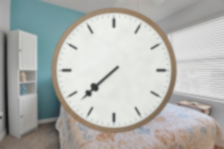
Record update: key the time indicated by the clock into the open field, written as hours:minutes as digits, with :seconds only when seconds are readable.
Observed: 7:38
